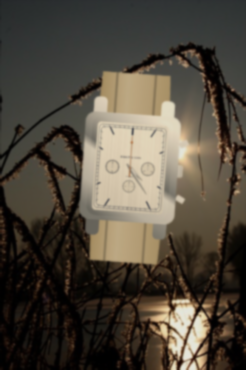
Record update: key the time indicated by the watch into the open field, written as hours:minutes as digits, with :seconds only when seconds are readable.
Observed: 4:24
